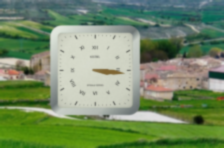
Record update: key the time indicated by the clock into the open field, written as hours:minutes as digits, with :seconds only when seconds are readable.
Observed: 3:16
